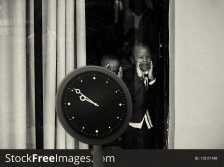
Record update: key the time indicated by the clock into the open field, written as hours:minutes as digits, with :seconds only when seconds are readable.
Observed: 9:51
